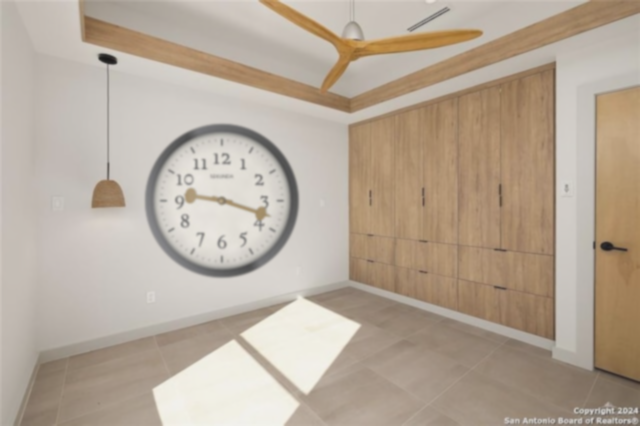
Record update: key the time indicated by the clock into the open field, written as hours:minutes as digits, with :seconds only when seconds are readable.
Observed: 9:18
